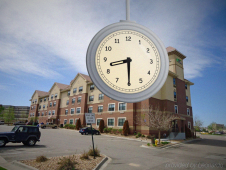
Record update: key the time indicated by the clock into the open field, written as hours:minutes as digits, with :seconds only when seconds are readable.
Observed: 8:30
